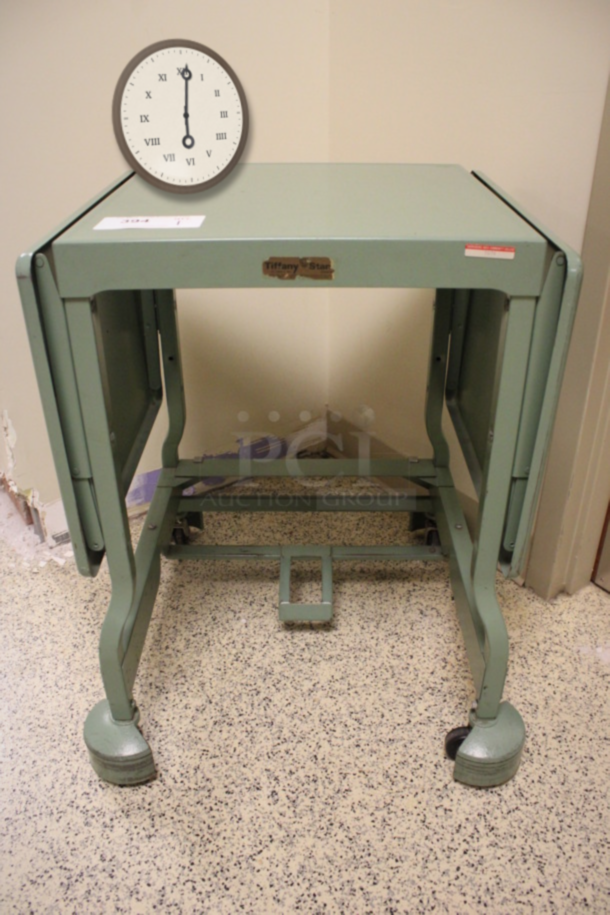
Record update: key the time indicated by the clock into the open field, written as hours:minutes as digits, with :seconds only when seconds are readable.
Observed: 6:01
